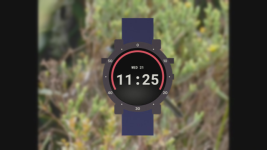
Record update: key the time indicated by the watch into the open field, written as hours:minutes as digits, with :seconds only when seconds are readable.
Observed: 11:25
